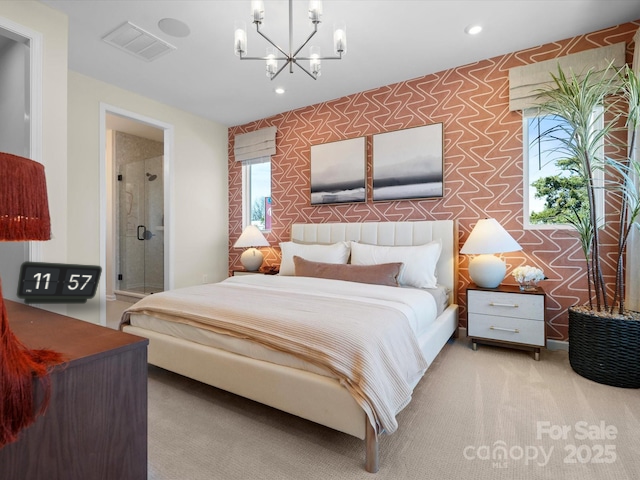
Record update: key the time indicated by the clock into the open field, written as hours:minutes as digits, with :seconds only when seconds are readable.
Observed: 11:57
